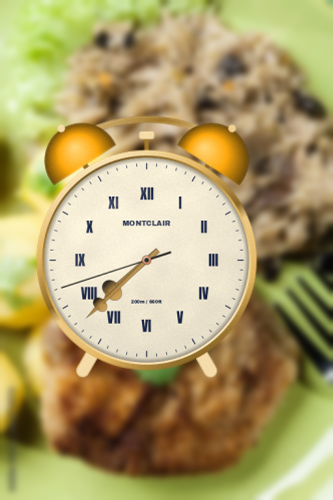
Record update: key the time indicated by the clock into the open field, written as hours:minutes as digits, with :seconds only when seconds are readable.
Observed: 7:37:42
